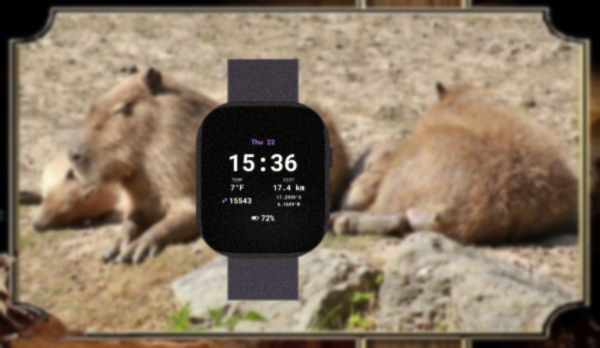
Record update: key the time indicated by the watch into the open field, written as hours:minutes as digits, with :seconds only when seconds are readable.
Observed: 15:36
